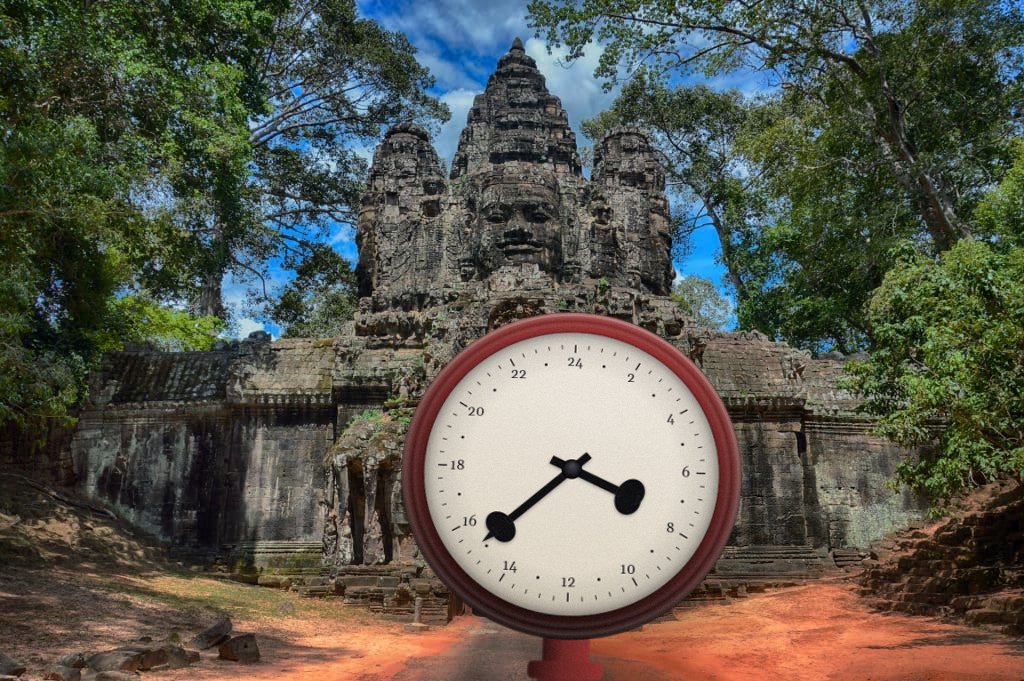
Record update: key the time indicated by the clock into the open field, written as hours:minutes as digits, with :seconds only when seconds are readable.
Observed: 7:38
